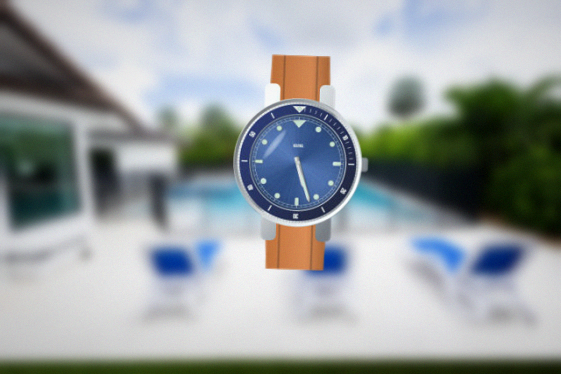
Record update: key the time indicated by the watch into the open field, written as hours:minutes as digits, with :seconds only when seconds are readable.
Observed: 5:27
